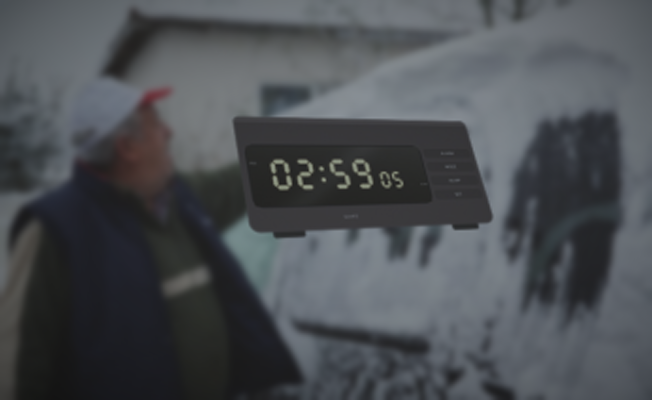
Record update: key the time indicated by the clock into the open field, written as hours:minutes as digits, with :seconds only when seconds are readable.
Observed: 2:59:05
